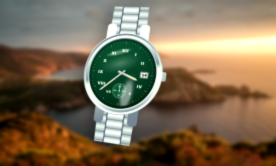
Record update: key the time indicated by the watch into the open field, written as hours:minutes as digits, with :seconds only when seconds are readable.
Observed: 3:38
